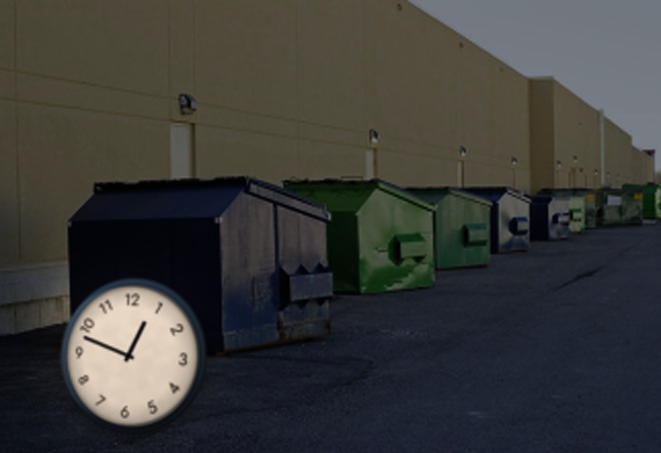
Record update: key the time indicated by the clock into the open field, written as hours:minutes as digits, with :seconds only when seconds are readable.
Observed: 12:48
